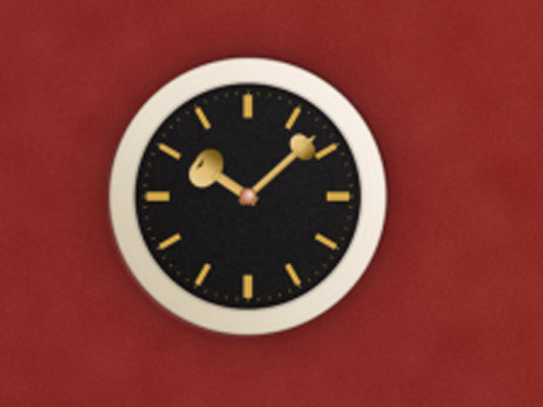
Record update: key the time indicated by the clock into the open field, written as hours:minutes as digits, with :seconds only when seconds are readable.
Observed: 10:08
